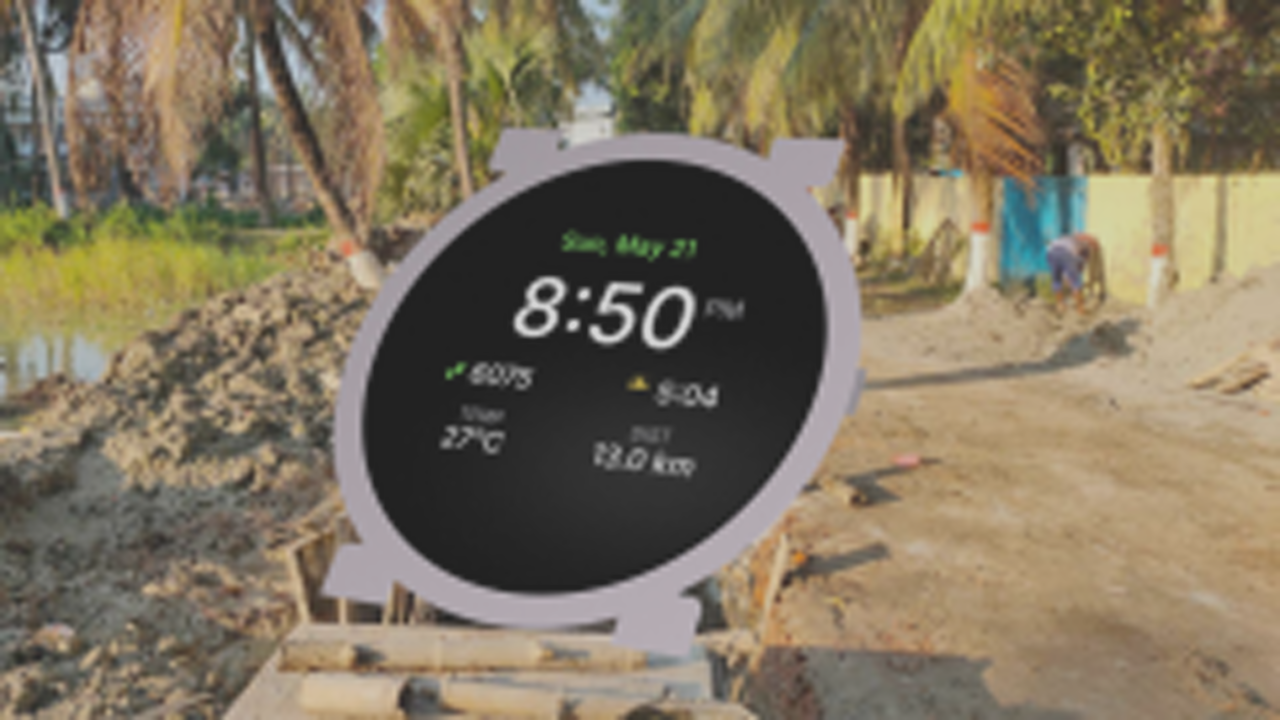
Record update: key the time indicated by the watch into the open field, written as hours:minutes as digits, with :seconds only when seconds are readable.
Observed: 8:50
